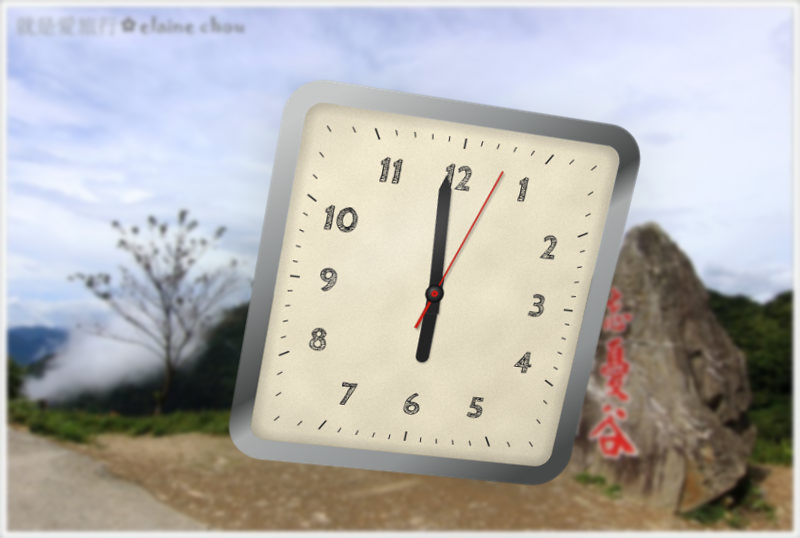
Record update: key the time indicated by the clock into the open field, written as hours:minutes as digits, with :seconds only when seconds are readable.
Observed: 5:59:03
